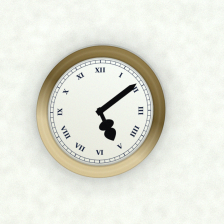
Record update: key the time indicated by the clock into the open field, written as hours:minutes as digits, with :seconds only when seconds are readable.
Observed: 5:09
